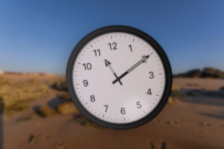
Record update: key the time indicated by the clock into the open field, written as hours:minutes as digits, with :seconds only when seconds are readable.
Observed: 11:10
